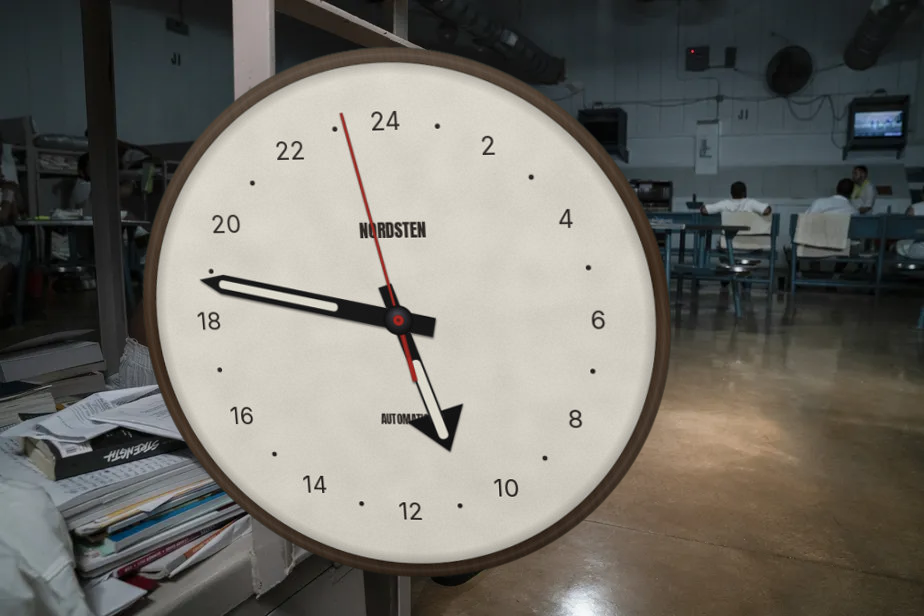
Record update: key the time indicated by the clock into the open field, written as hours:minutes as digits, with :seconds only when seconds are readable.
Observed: 10:46:58
